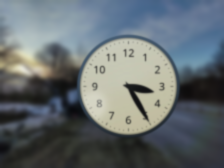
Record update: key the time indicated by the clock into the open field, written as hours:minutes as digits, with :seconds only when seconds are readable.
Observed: 3:25
